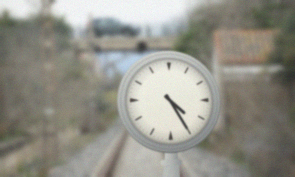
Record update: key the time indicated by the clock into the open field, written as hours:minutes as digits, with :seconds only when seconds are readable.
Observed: 4:25
